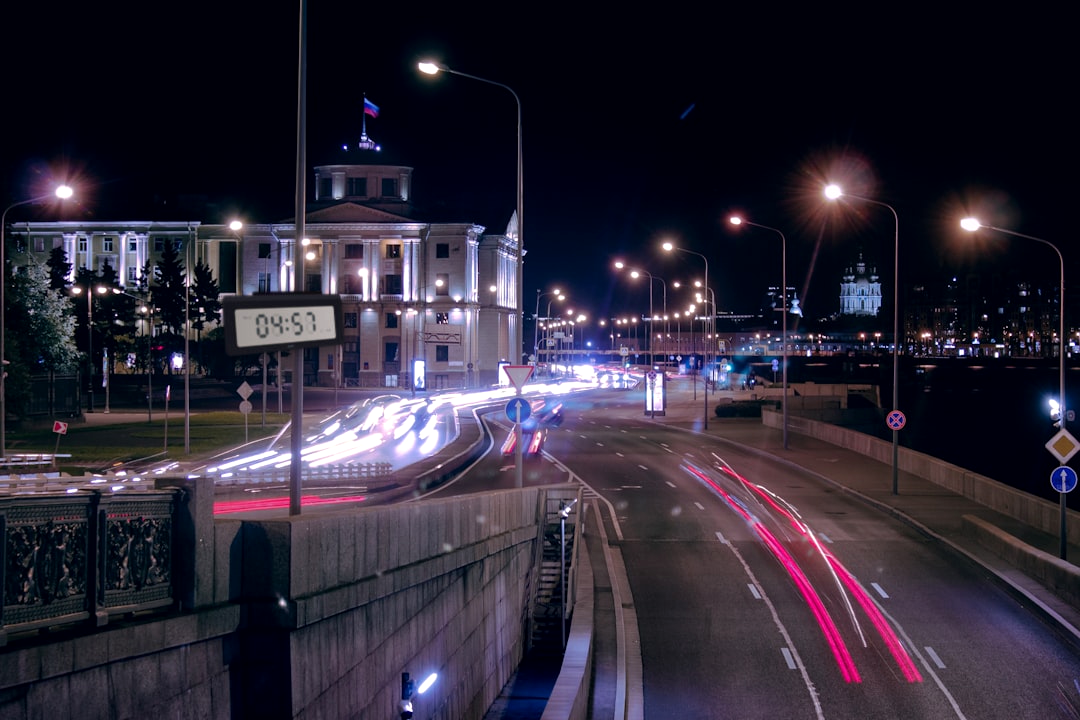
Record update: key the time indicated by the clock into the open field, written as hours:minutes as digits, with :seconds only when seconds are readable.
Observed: 4:57
